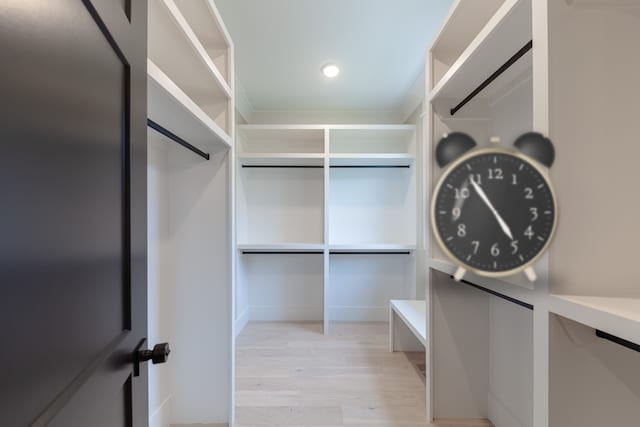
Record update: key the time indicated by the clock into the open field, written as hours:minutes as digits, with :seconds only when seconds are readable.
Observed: 4:54
